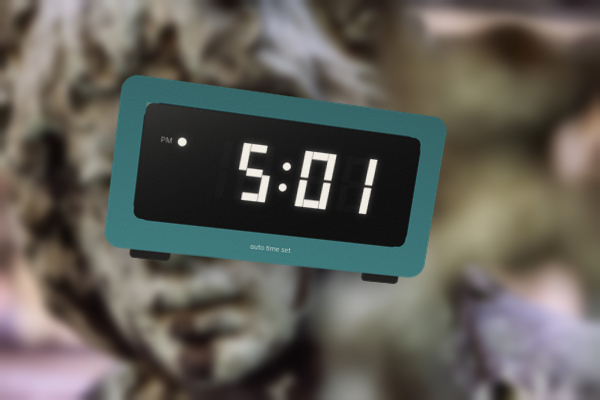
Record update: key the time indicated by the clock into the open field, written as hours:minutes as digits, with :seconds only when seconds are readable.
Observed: 5:01
